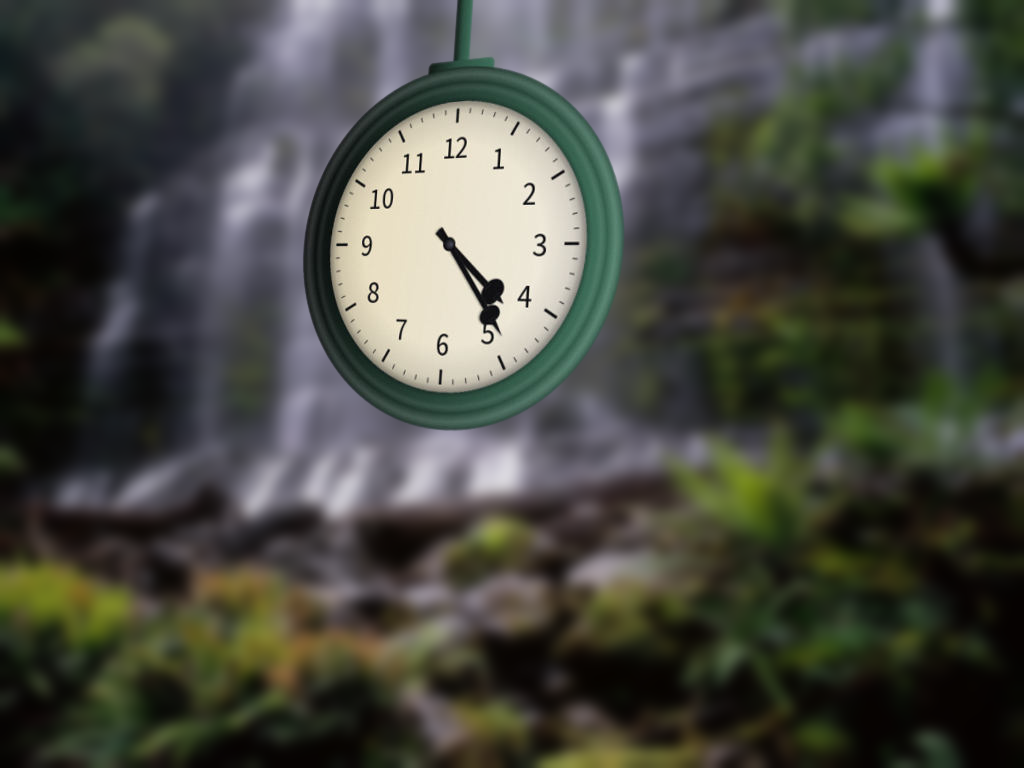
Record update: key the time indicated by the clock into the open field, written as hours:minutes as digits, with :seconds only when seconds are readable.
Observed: 4:24
